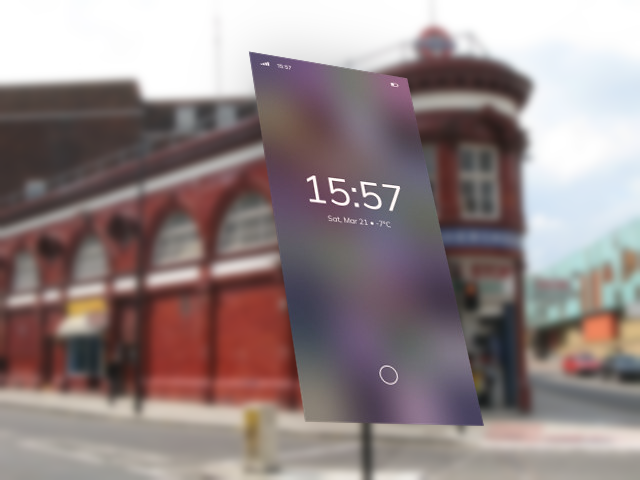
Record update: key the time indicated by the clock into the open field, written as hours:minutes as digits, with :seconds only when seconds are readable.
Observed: 15:57
